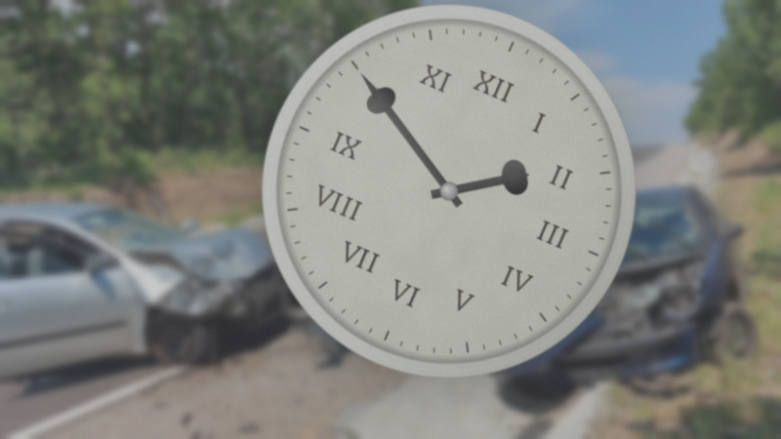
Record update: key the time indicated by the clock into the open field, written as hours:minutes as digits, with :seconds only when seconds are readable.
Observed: 1:50
